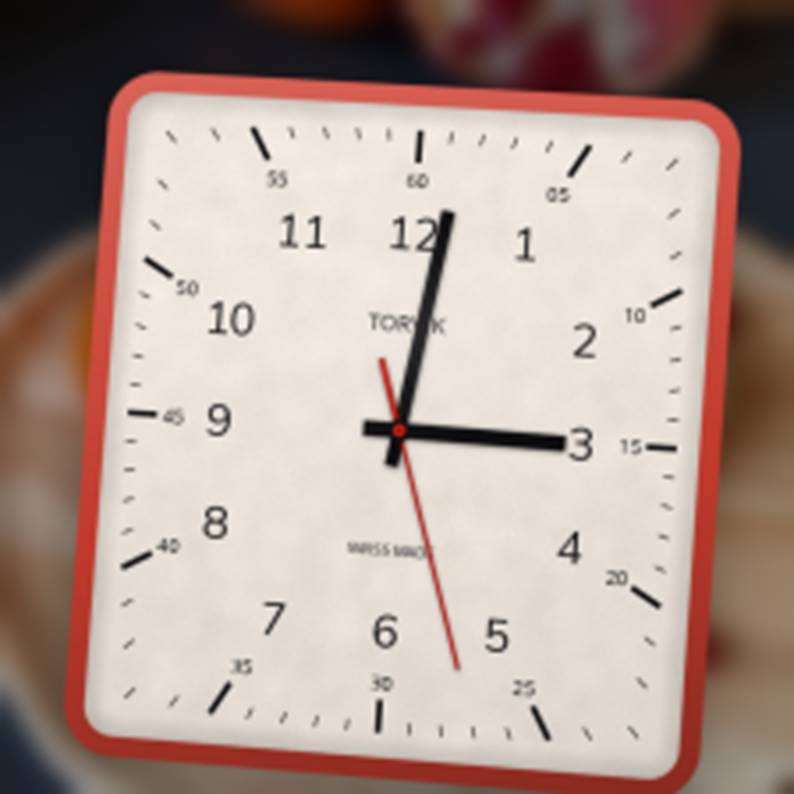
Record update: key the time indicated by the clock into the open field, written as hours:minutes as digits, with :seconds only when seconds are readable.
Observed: 3:01:27
